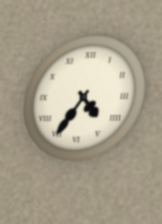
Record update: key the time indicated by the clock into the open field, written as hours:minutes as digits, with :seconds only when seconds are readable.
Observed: 4:35
